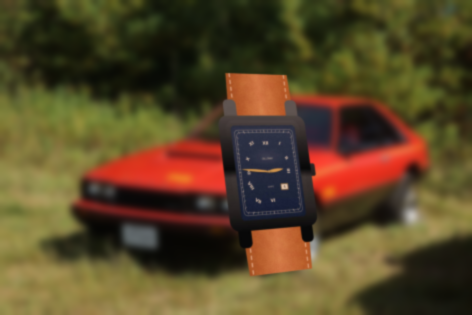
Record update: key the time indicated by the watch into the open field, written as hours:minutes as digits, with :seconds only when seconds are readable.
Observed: 2:46
